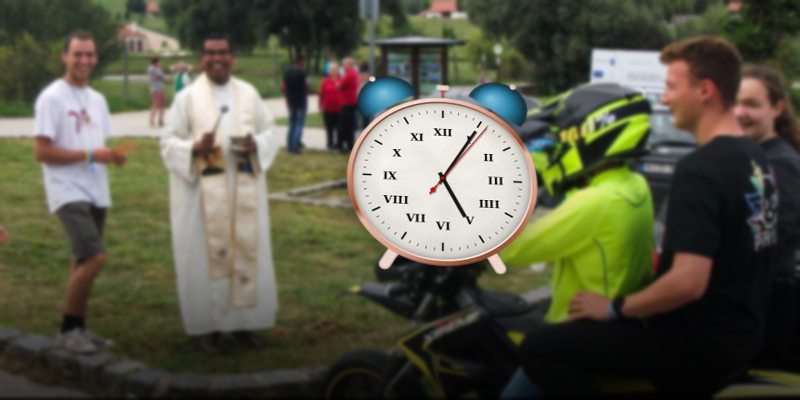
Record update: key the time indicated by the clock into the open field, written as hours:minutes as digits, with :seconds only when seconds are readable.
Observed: 5:05:06
